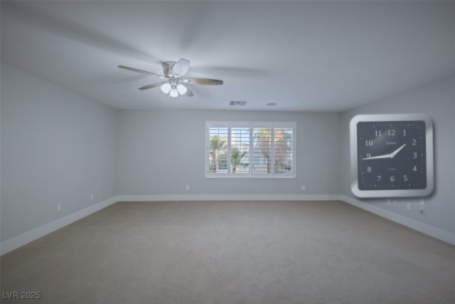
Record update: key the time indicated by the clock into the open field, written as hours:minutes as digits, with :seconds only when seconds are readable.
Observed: 1:44
